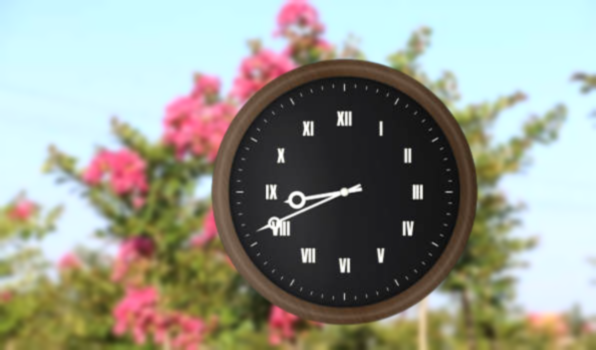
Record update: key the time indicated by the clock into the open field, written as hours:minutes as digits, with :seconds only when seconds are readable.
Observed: 8:41
